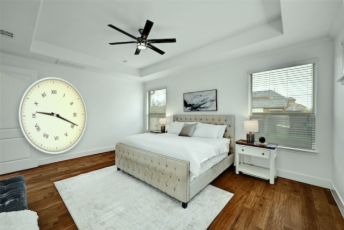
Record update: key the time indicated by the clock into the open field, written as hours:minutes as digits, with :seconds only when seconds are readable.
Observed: 9:19
